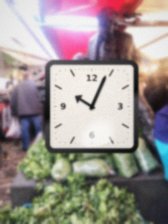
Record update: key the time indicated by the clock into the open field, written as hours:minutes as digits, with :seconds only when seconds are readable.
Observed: 10:04
